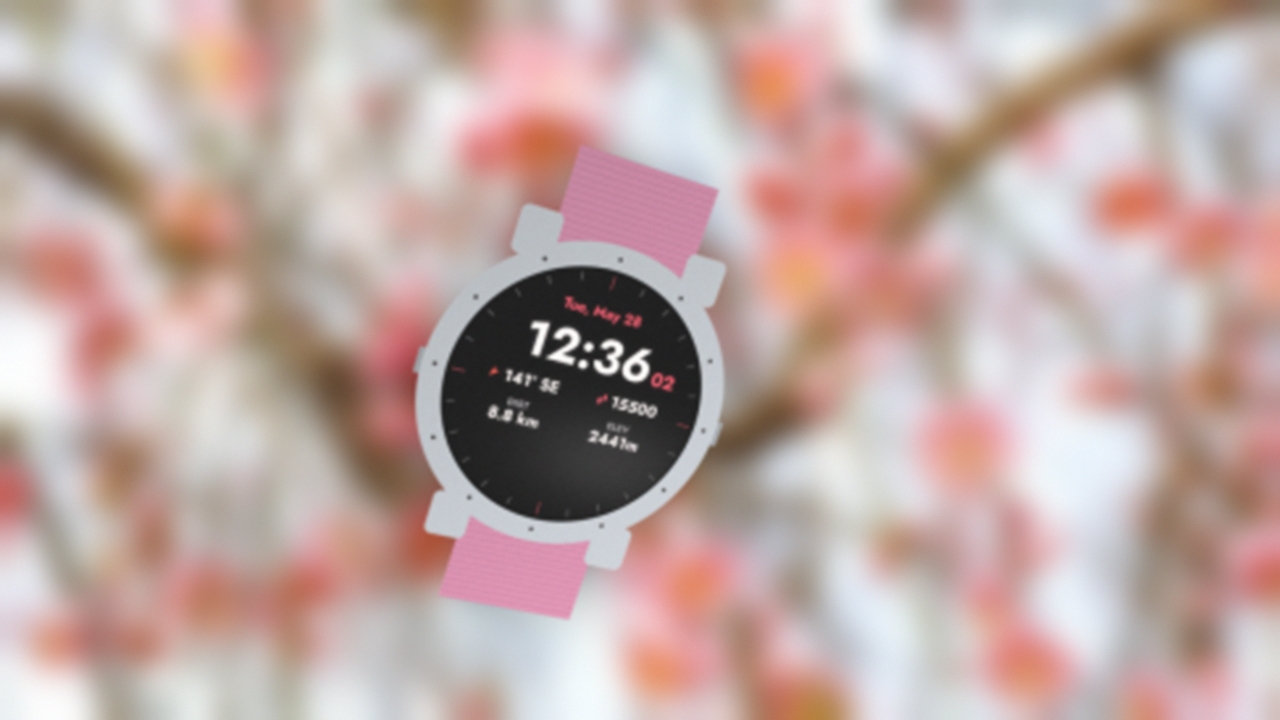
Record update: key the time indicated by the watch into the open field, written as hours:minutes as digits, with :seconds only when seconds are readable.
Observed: 12:36
